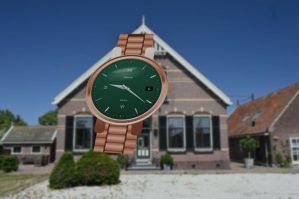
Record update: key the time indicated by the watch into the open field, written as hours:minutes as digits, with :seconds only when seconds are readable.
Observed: 9:21
